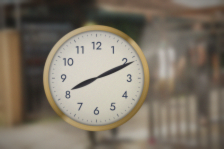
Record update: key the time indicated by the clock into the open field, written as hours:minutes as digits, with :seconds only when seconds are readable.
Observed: 8:11
